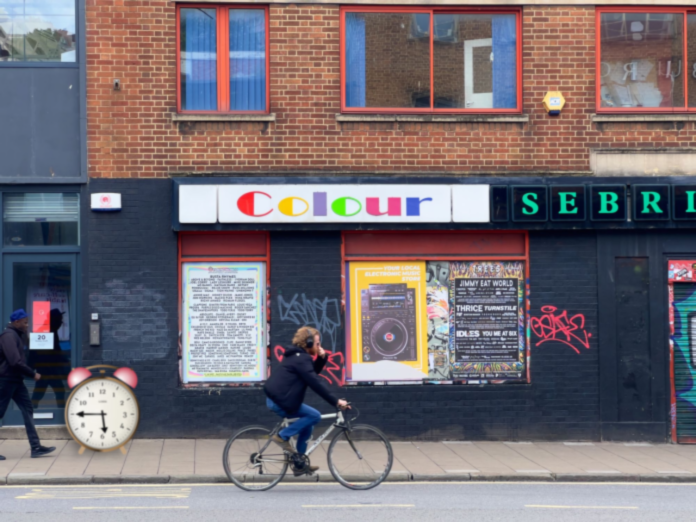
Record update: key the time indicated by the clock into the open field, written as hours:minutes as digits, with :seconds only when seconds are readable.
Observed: 5:45
